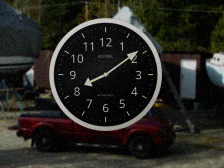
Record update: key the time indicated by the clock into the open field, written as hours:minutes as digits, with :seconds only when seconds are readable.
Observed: 8:09
